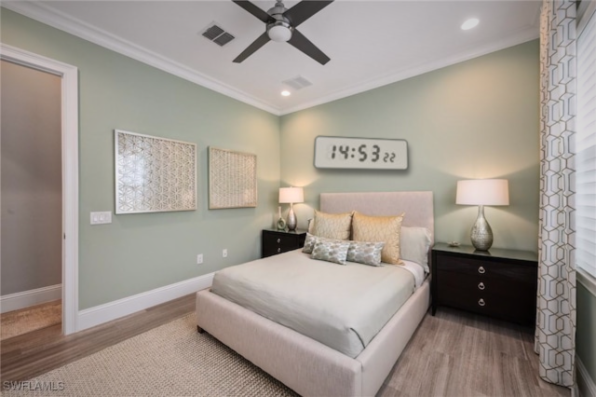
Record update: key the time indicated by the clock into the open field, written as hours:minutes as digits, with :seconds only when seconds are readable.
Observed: 14:53:22
